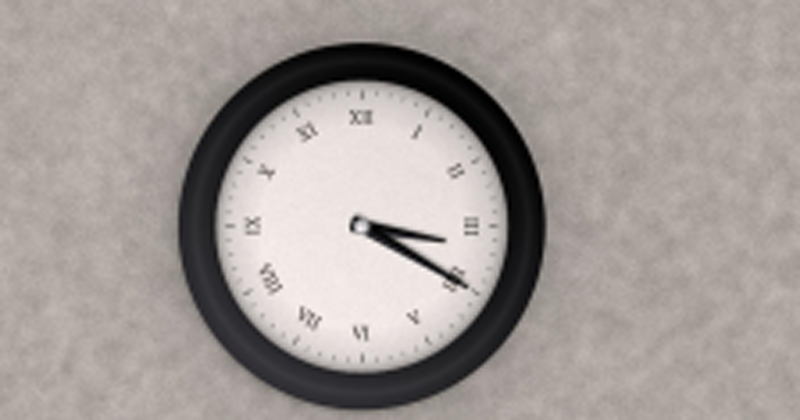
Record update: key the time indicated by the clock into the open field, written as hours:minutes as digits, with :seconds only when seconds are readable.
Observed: 3:20
